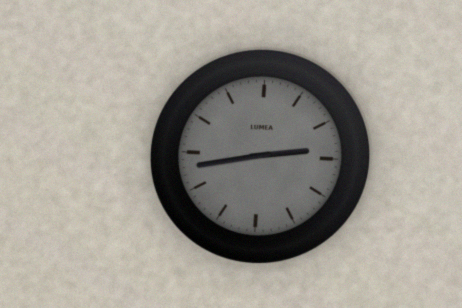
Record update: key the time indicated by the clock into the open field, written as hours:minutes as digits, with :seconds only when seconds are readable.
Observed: 2:43
